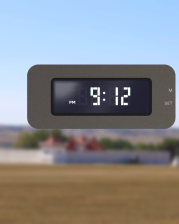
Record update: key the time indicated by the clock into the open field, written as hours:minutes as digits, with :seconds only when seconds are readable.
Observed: 9:12
